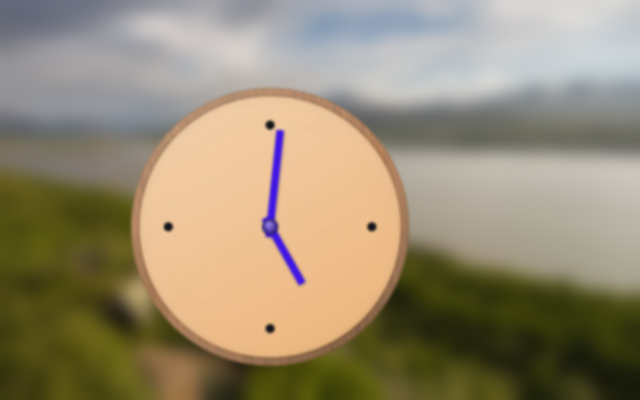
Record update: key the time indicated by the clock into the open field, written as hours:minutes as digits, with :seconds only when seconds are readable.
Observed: 5:01
